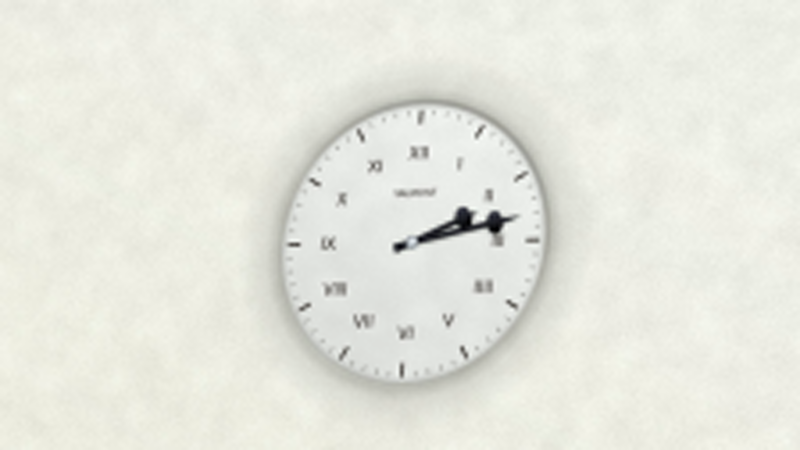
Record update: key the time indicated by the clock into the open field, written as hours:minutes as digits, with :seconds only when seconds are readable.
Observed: 2:13
